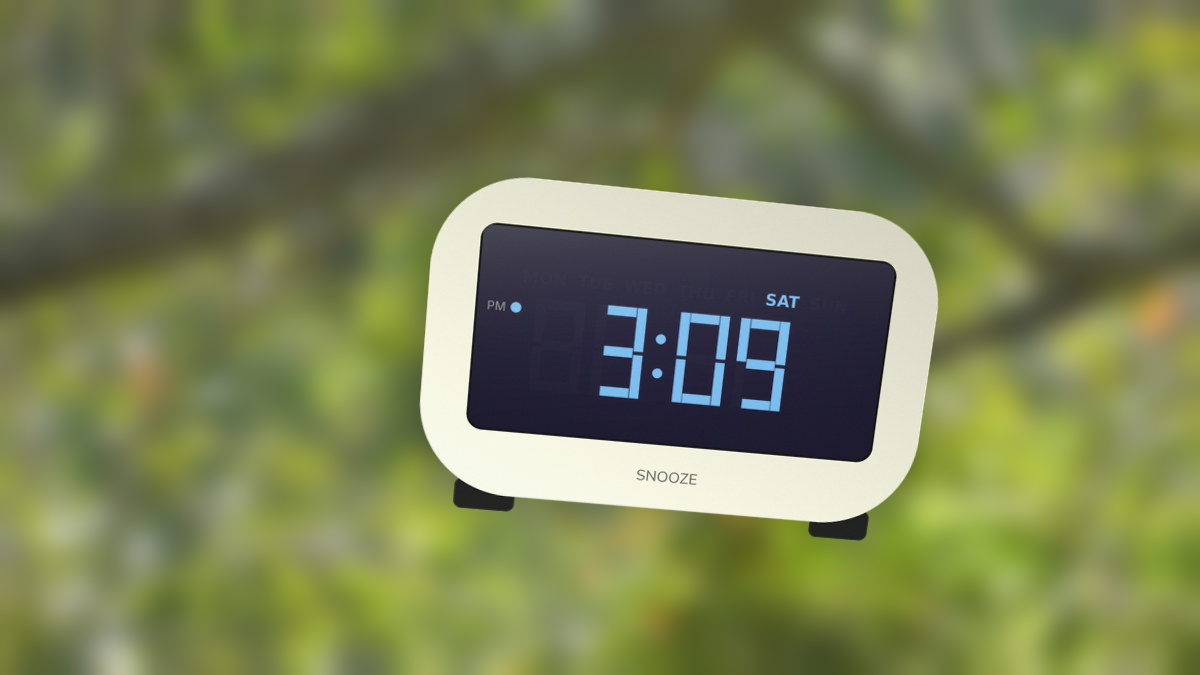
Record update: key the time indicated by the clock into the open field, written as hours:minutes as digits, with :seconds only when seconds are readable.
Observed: 3:09
